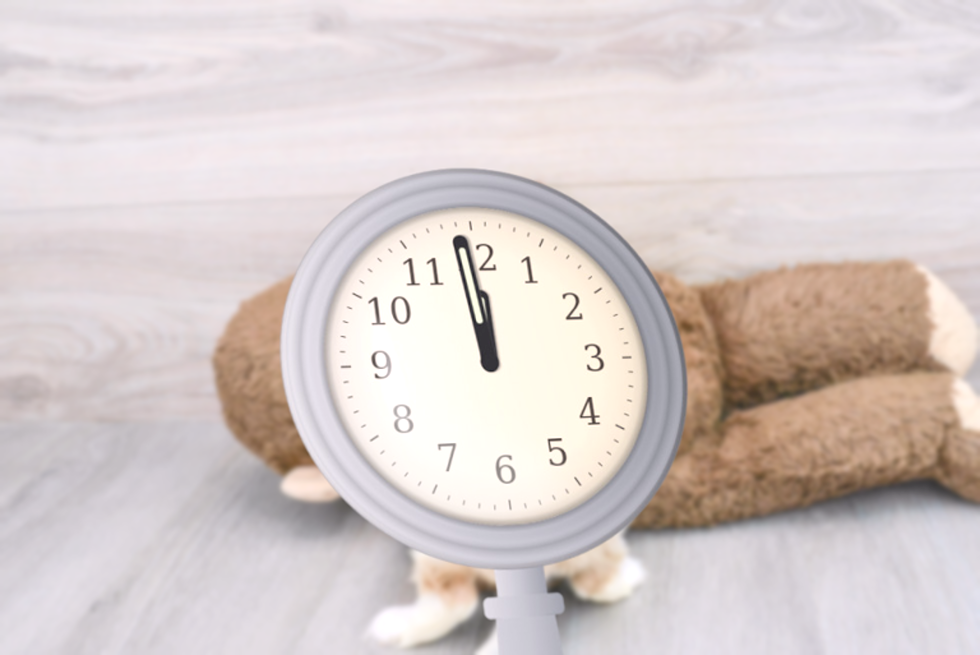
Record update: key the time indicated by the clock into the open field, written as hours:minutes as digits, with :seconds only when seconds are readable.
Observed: 11:59
